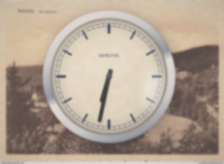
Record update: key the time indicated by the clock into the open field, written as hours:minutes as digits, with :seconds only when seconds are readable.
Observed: 6:32
